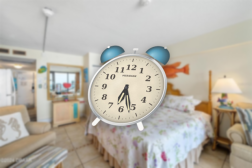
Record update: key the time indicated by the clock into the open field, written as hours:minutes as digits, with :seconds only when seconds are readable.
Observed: 6:27
